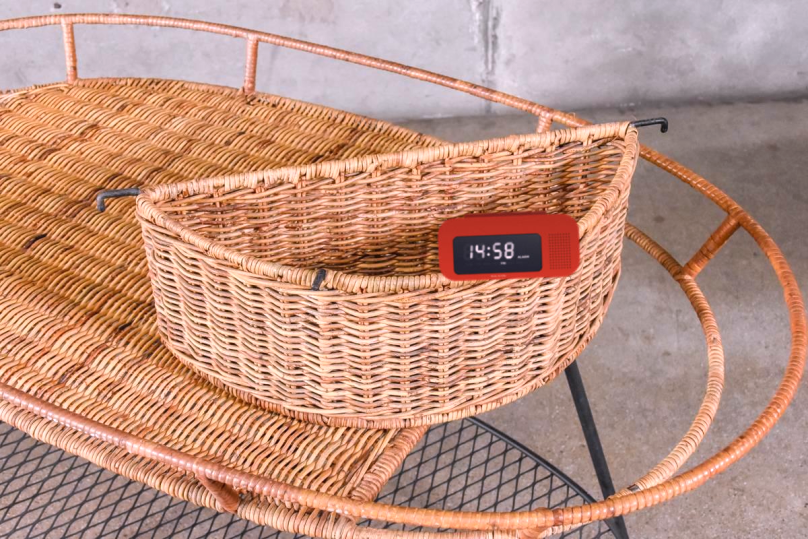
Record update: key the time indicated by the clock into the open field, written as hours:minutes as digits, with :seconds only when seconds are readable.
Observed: 14:58
